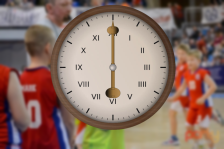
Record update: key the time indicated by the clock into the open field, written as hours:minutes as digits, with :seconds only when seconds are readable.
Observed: 6:00
